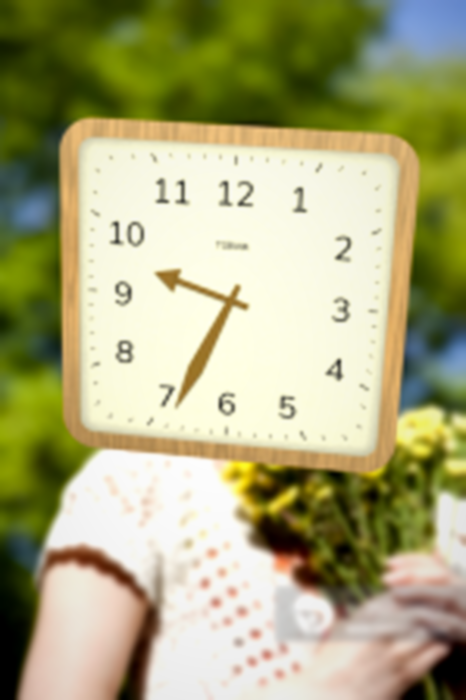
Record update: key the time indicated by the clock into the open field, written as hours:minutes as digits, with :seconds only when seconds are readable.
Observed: 9:34
